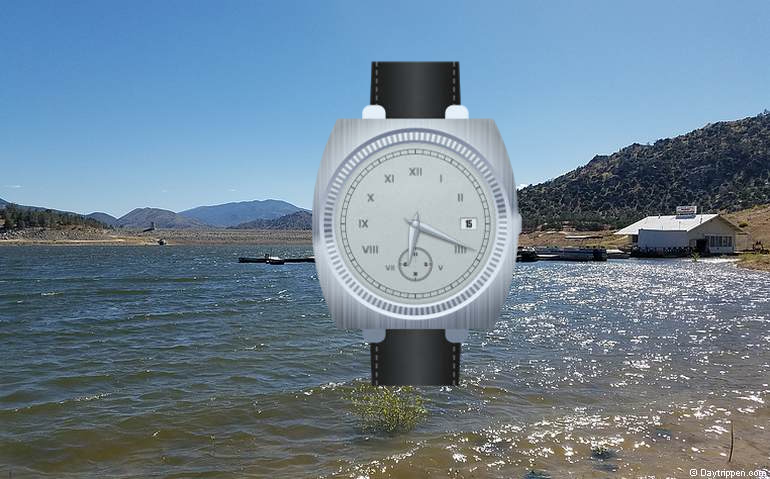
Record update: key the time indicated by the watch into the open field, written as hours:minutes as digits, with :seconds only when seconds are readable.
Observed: 6:19
